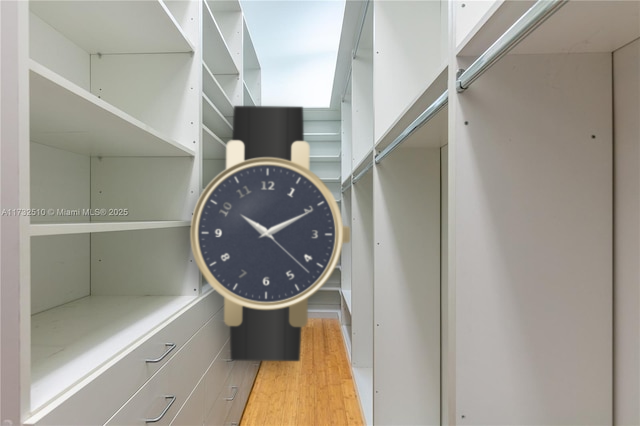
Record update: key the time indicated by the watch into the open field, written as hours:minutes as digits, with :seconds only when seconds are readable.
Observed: 10:10:22
